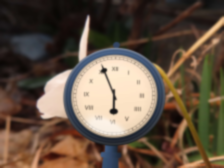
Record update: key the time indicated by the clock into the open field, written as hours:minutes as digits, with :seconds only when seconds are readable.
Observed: 5:56
